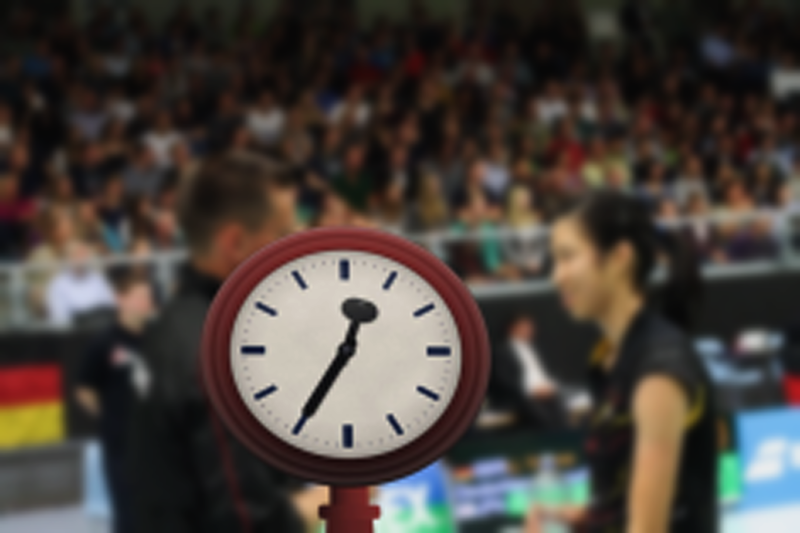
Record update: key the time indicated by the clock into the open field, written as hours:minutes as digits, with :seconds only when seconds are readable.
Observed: 12:35
